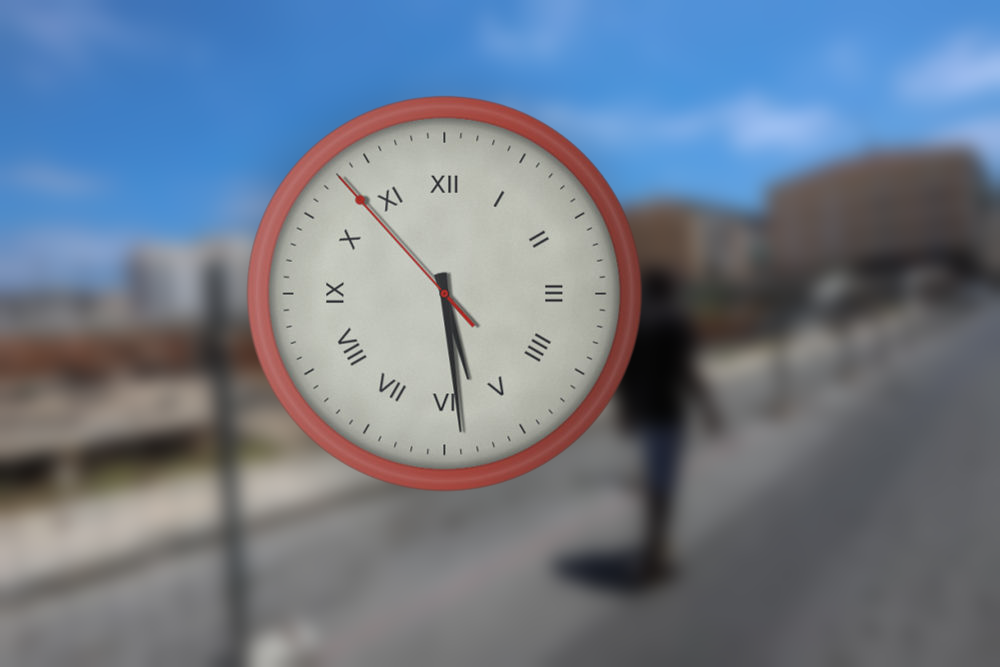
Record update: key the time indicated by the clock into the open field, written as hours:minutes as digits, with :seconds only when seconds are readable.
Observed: 5:28:53
